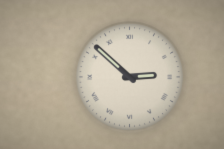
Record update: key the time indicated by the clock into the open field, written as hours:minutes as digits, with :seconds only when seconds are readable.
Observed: 2:52
